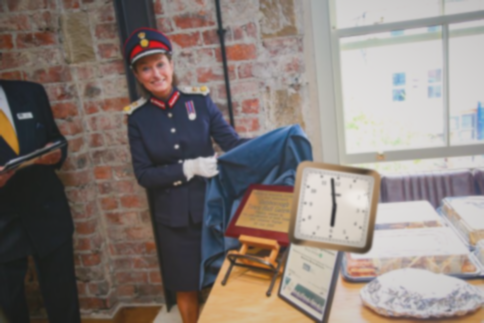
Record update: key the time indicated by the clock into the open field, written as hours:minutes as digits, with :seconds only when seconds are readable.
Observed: 5:58
